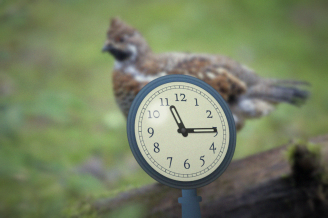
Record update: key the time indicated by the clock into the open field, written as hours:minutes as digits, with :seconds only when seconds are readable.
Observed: 11:15
